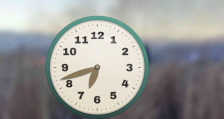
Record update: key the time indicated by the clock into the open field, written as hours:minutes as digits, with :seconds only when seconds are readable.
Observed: 6:42
